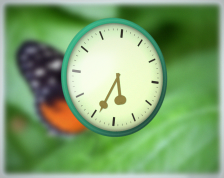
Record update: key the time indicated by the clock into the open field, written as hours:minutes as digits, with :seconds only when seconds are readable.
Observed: 5:34
